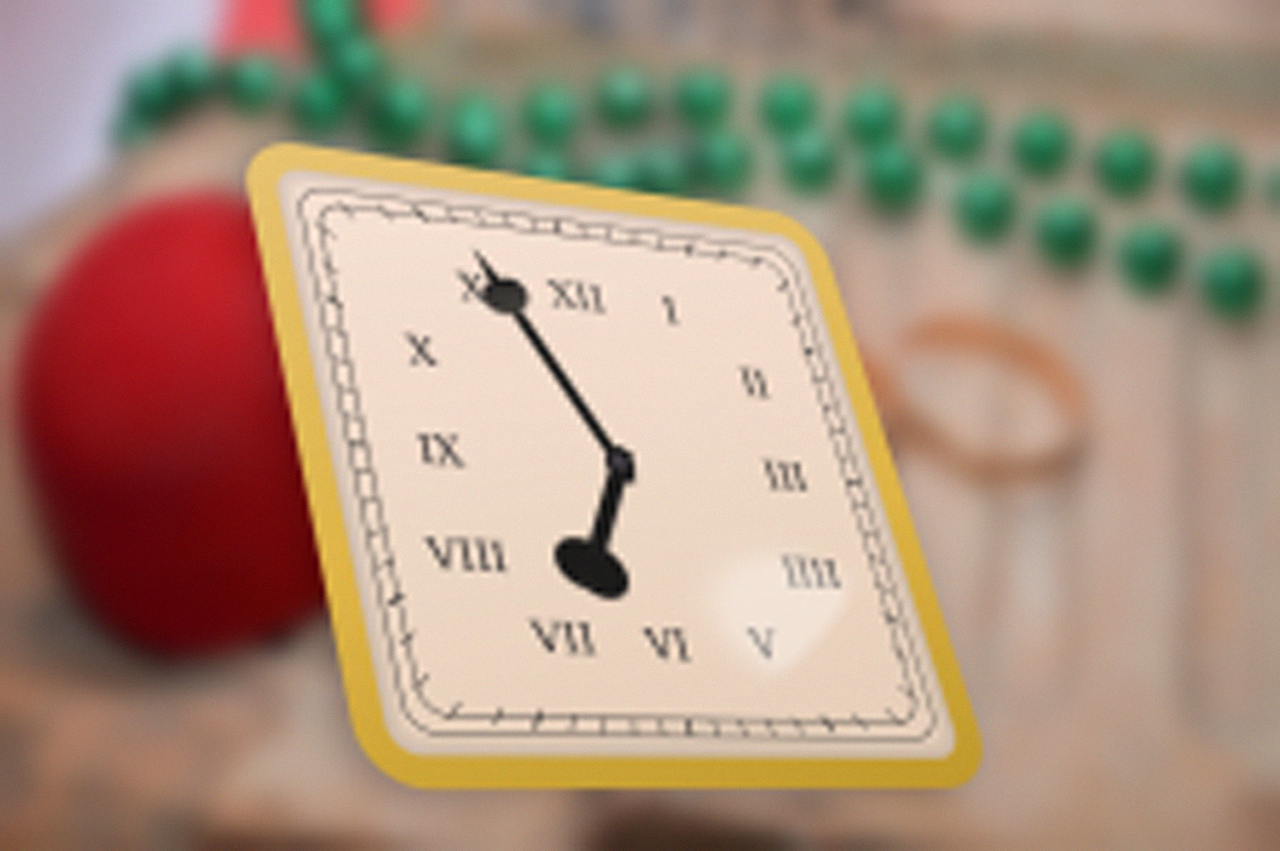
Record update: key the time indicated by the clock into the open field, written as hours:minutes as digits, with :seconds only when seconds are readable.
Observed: 6:56
